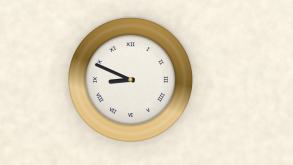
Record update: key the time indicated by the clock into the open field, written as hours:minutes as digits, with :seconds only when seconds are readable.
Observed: 8:49
